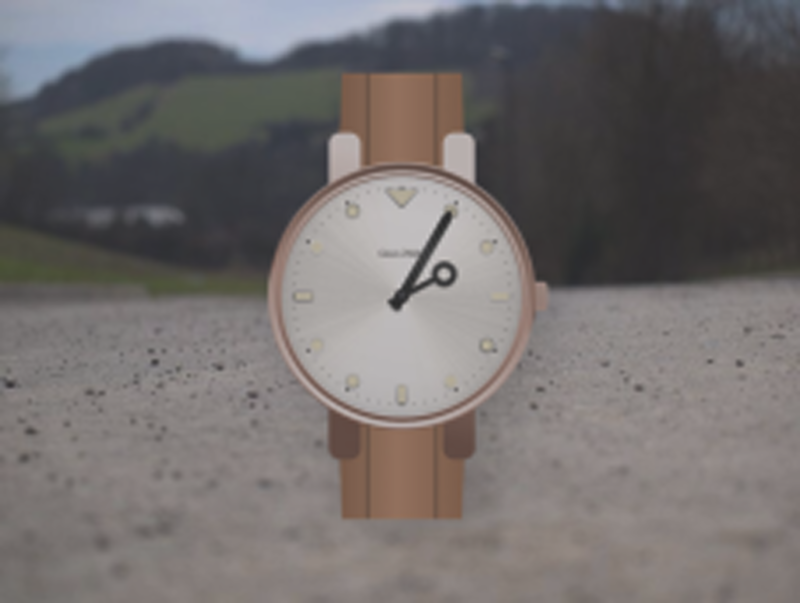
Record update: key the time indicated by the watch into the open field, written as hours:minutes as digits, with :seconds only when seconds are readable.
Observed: 2:05
